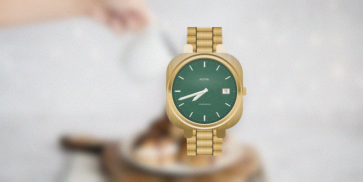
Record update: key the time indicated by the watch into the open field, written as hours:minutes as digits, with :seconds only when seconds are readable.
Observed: 7:42
